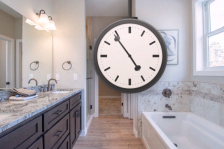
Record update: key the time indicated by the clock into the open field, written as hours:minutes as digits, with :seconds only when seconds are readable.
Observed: 4:54
